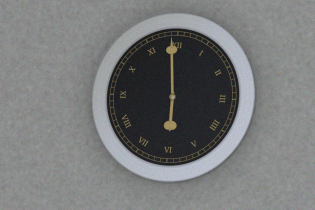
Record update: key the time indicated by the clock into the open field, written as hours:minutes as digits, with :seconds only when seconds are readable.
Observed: 5:59
